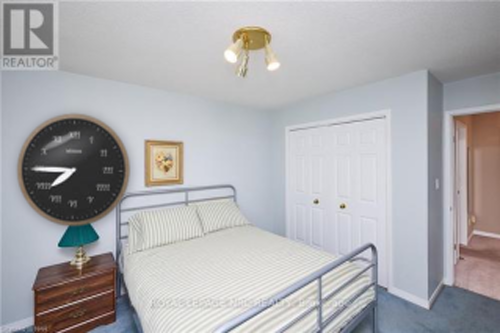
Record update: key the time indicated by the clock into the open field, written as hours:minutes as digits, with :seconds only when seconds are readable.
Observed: 7:45
